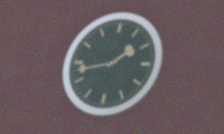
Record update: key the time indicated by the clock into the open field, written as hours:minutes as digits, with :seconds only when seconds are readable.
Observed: 1:43
